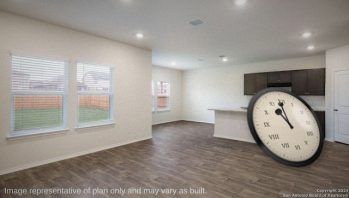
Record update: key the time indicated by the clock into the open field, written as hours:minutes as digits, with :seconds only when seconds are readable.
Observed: 10:59
